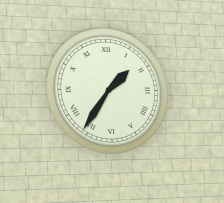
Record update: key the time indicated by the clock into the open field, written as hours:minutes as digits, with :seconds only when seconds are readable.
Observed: 1:36
